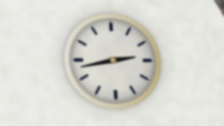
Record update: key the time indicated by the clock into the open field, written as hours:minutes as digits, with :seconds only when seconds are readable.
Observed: 2:43
